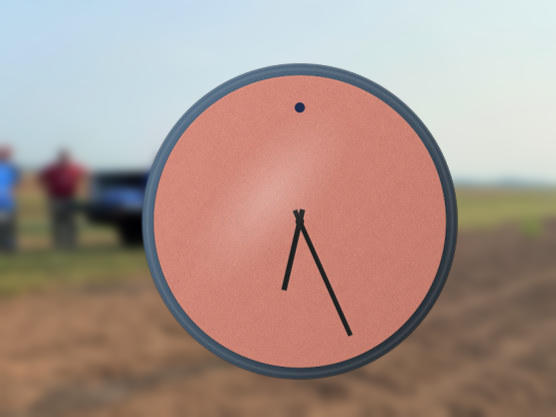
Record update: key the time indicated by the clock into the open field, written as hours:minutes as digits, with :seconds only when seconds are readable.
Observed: 6:26
